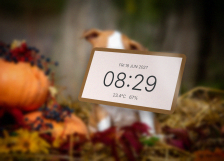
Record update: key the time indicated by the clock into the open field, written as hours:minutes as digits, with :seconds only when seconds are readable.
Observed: 8:29
